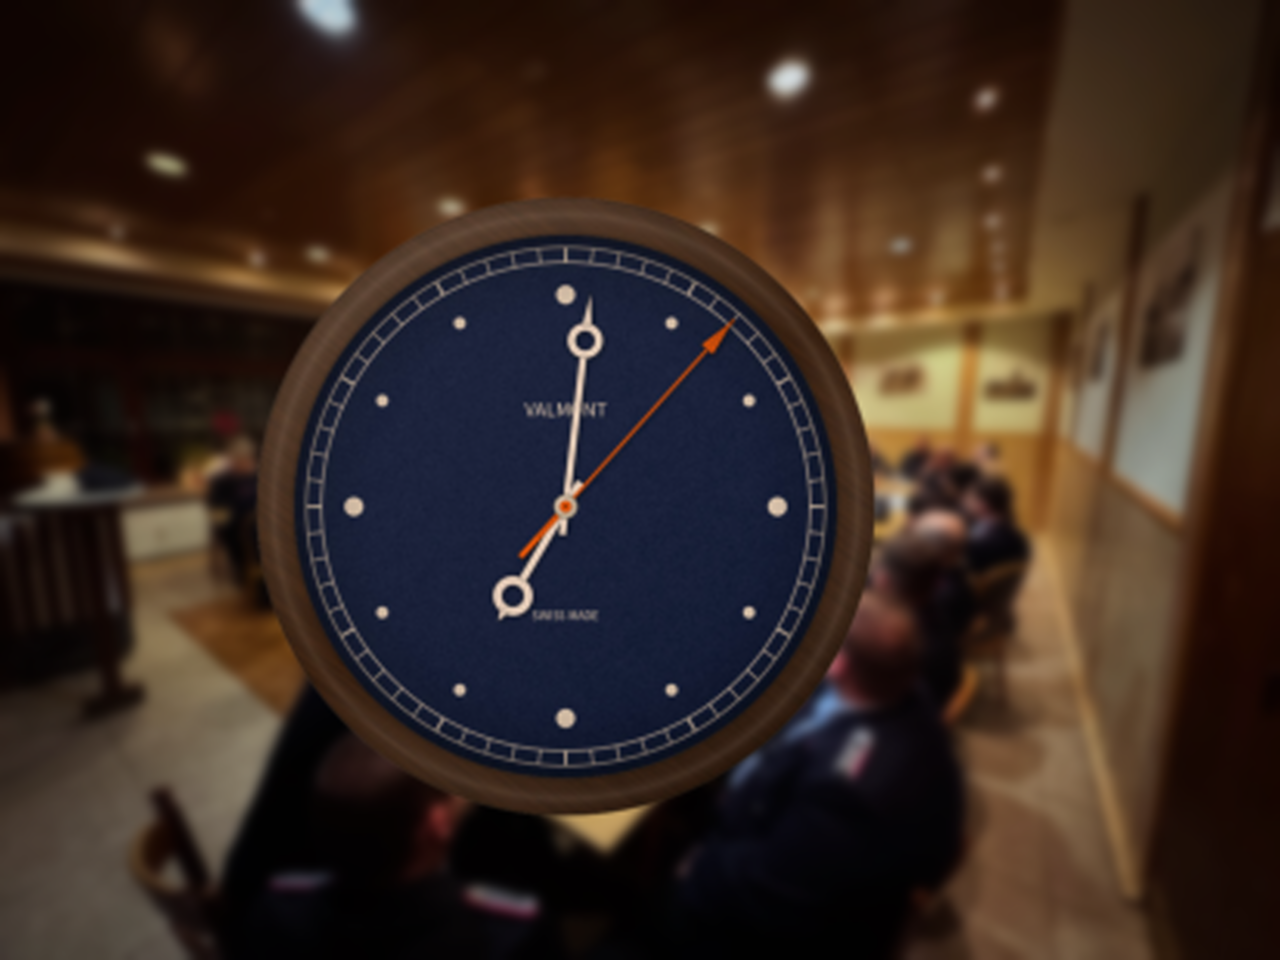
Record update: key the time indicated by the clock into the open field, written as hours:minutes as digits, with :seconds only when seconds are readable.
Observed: 7:01:07
